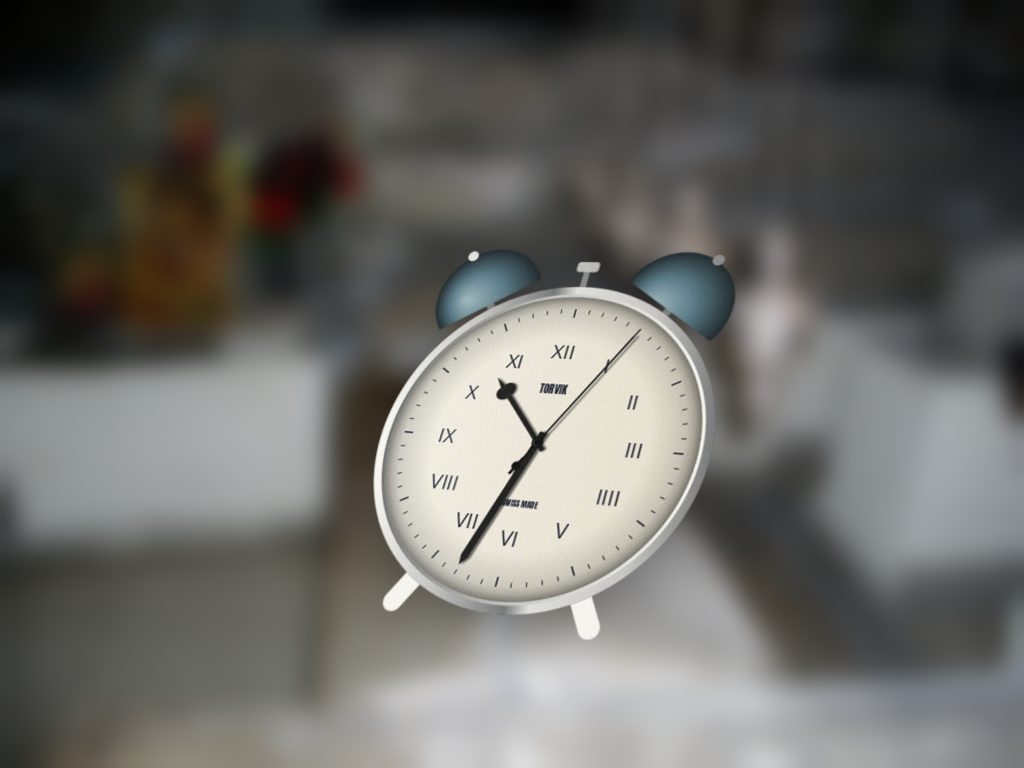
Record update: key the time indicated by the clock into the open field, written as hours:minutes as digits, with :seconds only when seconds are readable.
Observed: 10:33:05
